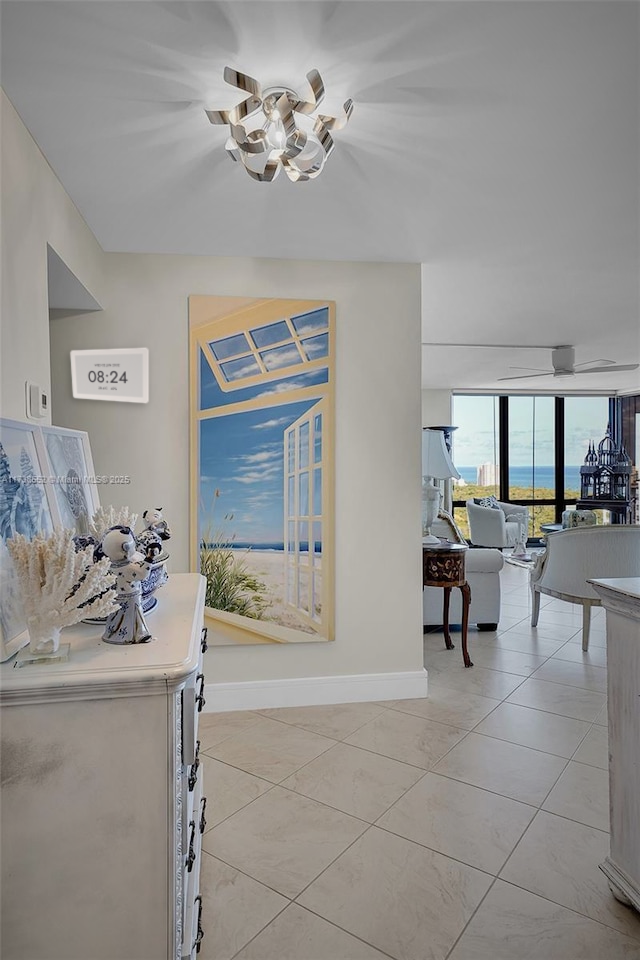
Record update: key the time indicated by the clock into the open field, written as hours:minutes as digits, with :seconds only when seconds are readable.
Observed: 8:24
